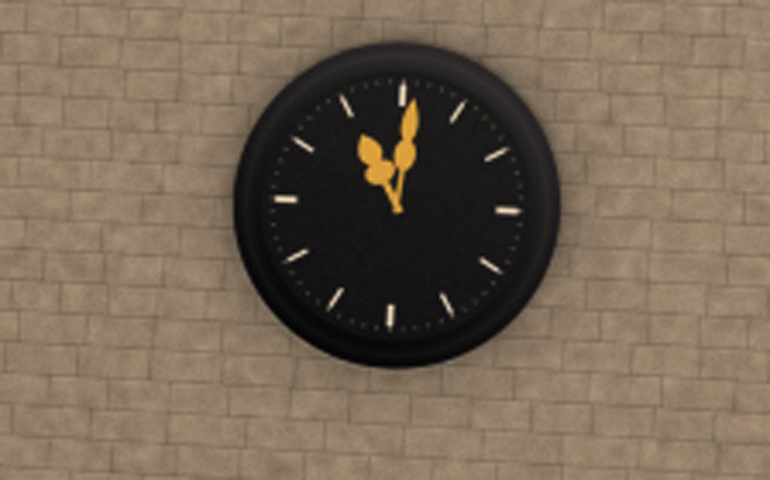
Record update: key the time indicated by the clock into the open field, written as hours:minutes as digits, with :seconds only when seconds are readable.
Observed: 11:01
